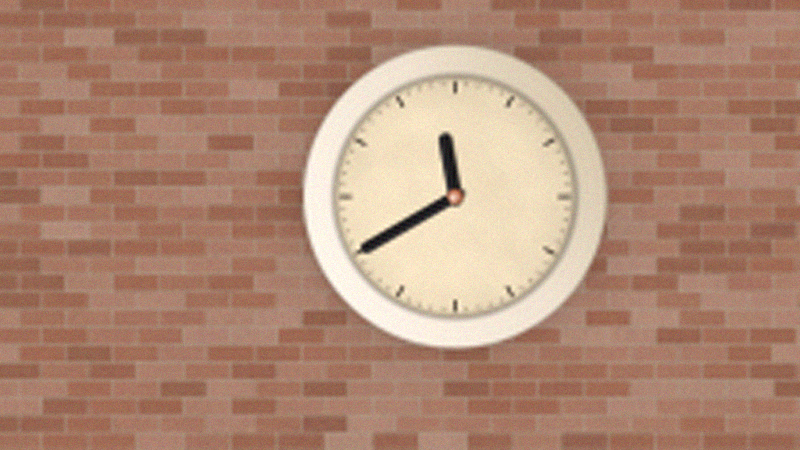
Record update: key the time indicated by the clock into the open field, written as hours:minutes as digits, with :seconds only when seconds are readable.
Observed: 11:40
